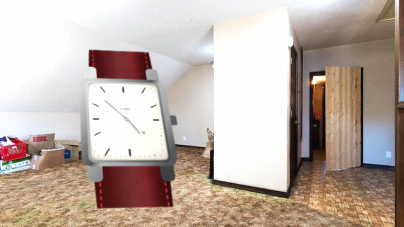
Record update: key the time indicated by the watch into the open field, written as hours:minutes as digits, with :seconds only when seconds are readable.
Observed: 4:53
